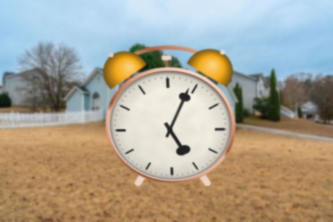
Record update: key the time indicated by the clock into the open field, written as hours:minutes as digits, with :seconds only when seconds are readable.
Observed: 5:04
